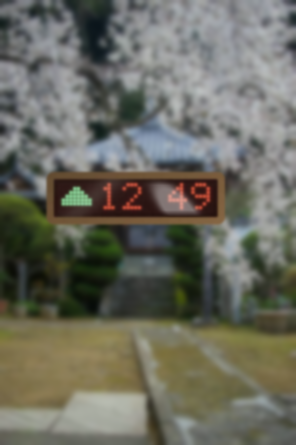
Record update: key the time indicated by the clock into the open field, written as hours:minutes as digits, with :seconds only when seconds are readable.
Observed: 12:49
